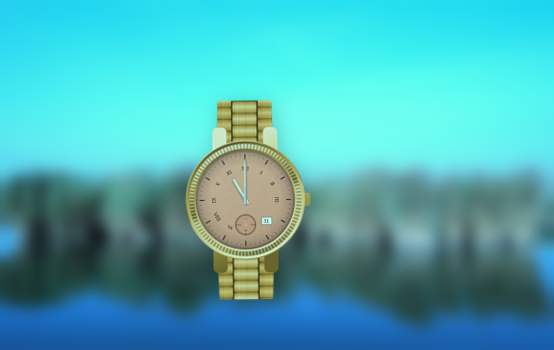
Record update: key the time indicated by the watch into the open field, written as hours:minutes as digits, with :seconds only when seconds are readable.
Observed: 11:00
